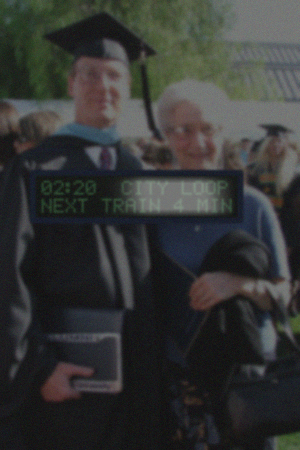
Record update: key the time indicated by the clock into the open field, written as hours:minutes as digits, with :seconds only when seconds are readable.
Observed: 2:20
